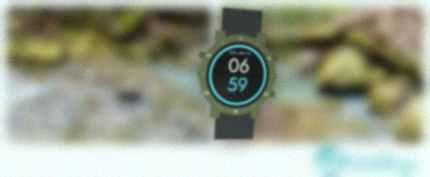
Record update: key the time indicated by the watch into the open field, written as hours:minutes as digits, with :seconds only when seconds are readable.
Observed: 6:59
